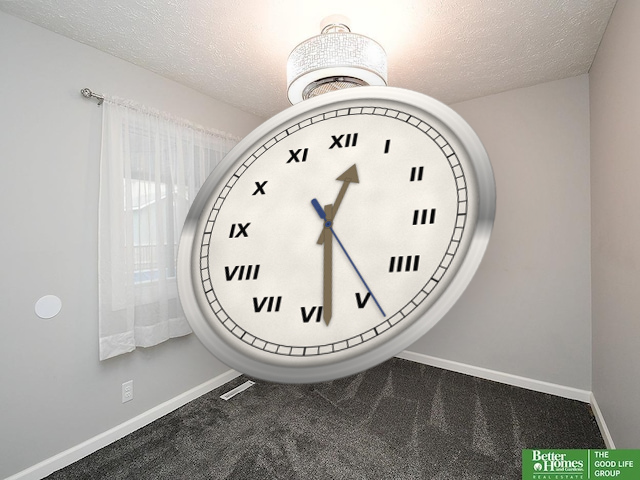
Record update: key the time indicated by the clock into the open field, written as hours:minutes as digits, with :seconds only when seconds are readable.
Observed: 12:28:24
